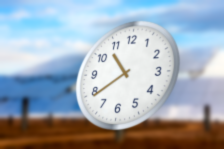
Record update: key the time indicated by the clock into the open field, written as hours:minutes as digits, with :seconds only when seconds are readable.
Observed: 10:39
